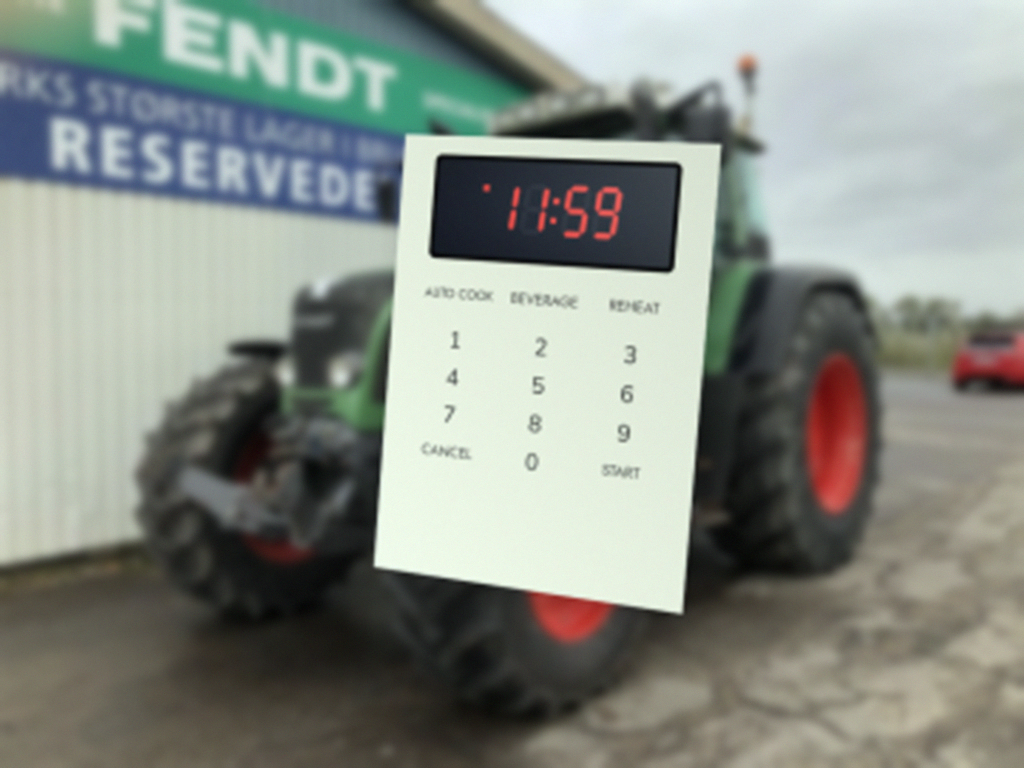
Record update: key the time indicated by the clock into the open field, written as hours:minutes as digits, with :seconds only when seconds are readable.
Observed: 11:59
